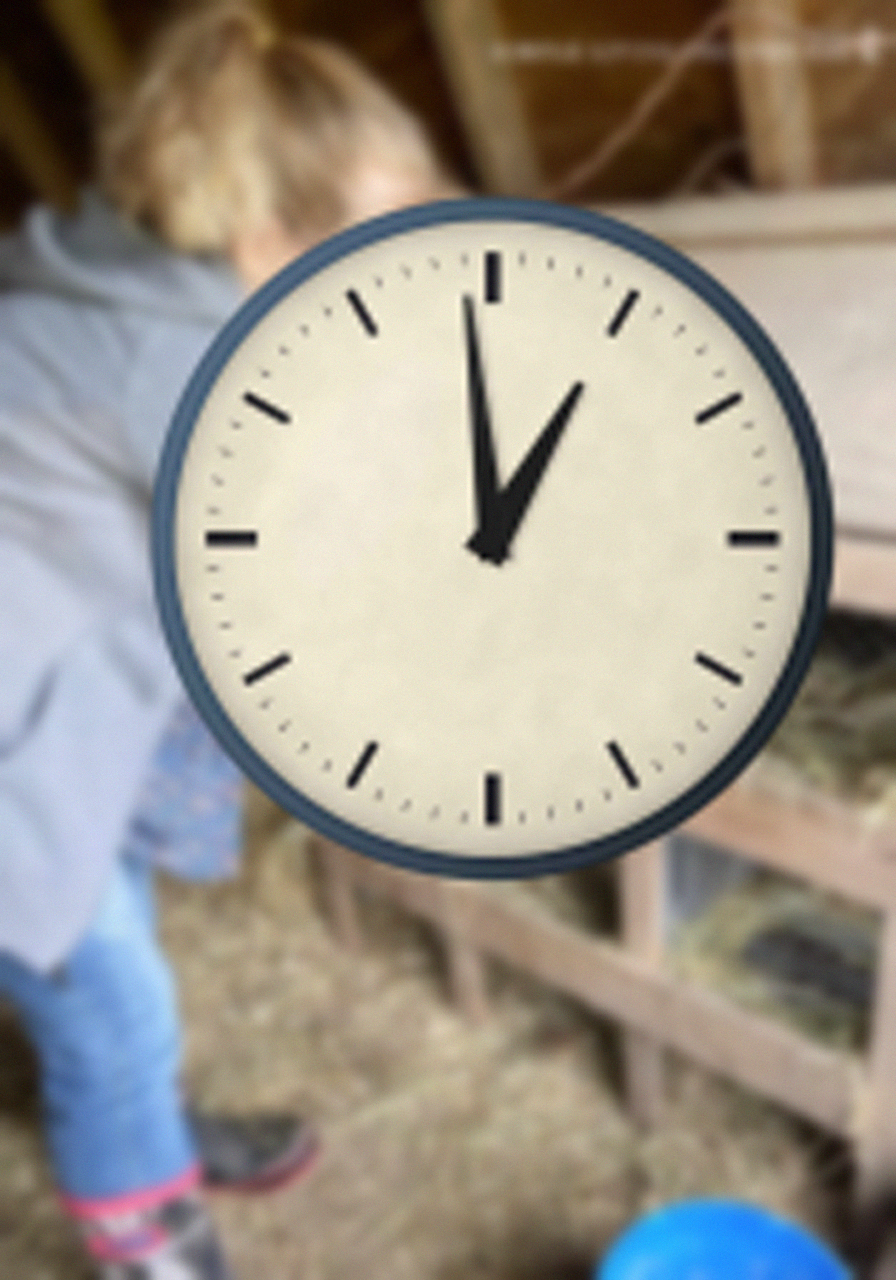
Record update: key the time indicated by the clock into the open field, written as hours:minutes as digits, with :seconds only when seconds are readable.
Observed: 12:59
